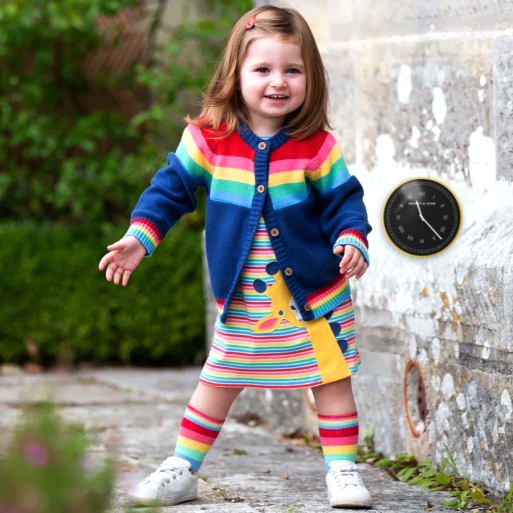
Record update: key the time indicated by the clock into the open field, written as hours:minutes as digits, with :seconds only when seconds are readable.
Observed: 11:23
